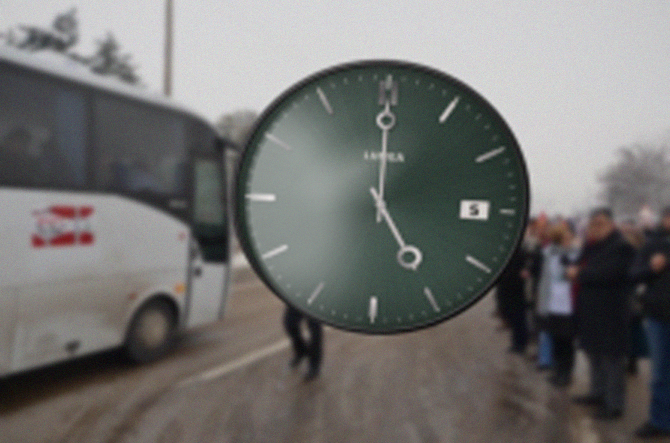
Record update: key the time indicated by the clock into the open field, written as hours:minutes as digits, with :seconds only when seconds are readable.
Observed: 5:00
